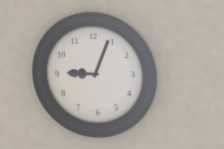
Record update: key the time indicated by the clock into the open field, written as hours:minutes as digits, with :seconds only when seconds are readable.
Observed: 9:04
